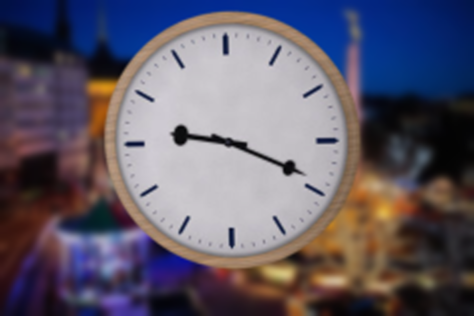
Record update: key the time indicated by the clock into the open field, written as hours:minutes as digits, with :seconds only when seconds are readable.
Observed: 9:19
